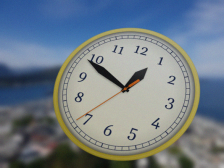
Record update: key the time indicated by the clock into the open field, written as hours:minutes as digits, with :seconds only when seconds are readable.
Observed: 12:48:36
